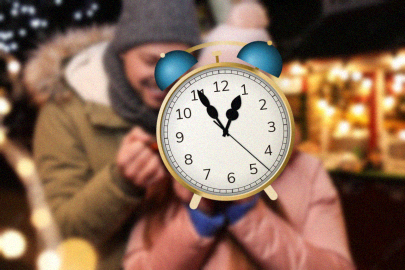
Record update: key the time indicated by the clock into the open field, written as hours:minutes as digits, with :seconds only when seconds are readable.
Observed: 12:55:23
